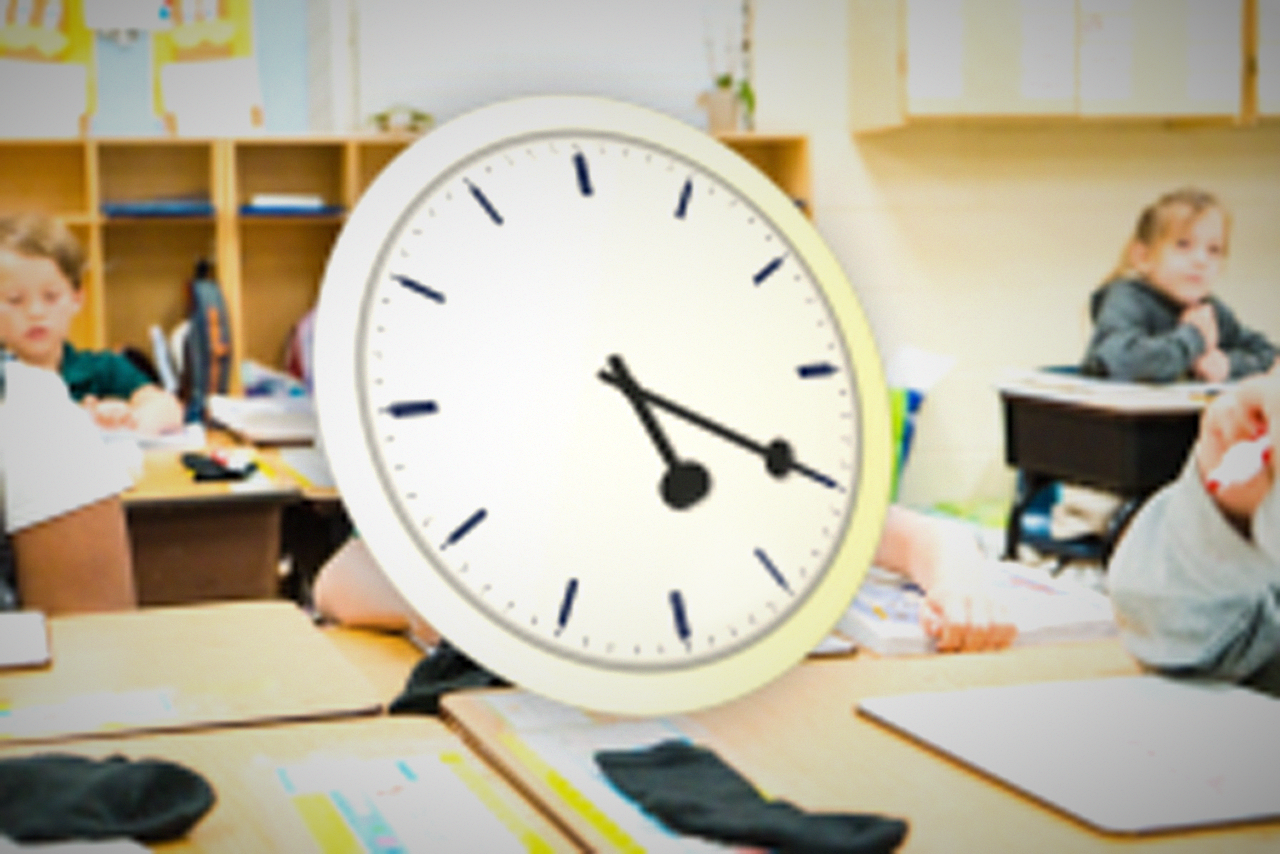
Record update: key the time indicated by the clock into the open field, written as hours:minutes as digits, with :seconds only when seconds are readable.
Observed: 5:20
